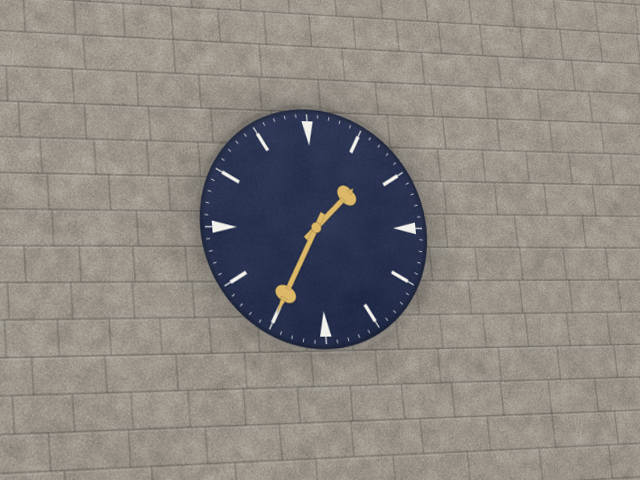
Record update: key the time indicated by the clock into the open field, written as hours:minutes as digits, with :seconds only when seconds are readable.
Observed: 1:35
